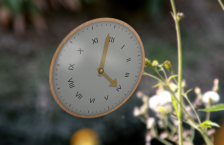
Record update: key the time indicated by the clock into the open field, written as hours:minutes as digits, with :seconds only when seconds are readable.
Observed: 3:59
